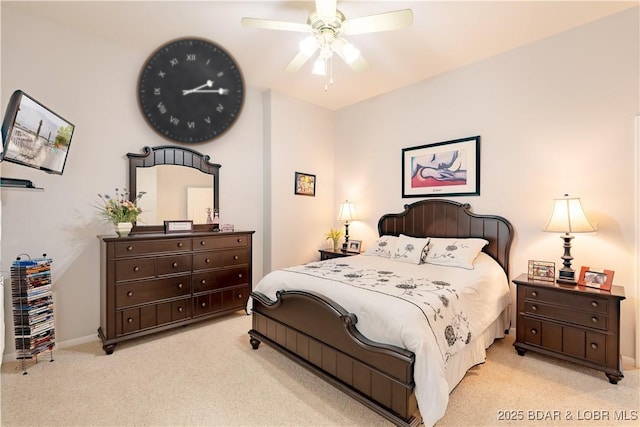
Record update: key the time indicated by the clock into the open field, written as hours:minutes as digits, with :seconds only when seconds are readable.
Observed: 2:15
